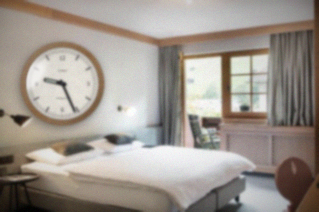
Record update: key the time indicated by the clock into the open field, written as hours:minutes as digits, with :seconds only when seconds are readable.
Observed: 9:26
